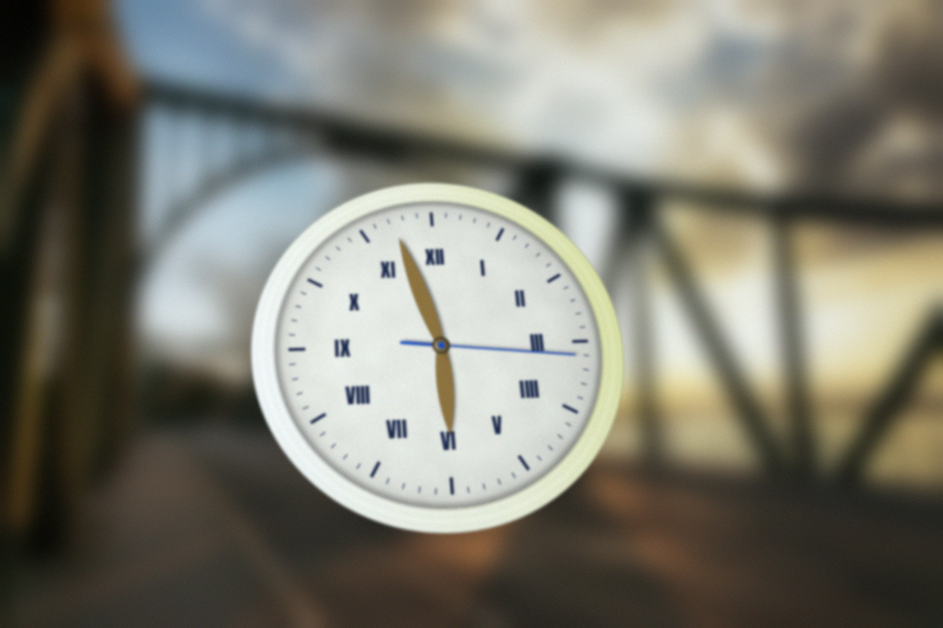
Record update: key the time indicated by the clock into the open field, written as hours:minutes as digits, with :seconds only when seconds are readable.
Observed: 5:57:16
